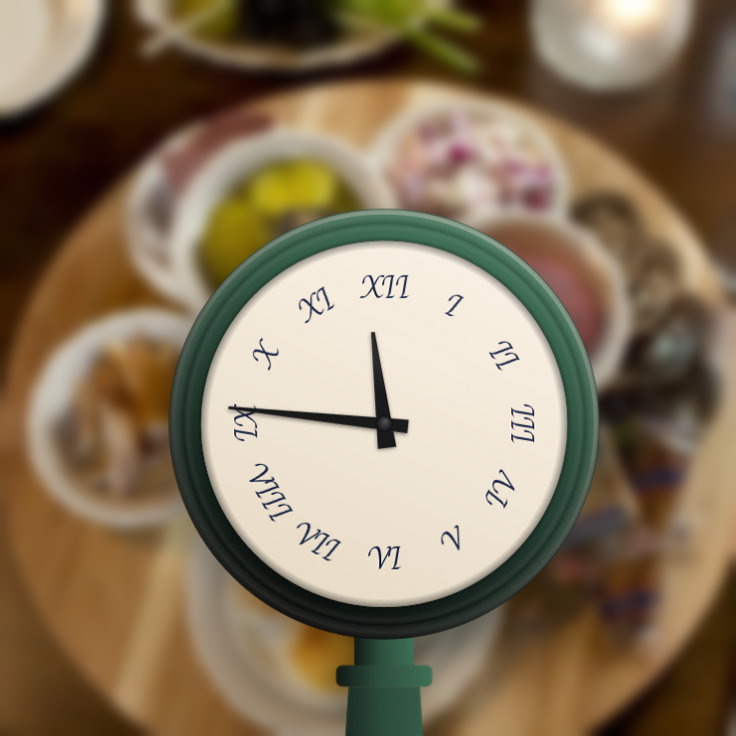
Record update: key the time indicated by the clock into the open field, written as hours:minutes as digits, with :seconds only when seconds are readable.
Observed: 11:46
